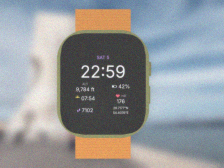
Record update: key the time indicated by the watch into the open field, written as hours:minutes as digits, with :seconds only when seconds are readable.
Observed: 22:59
